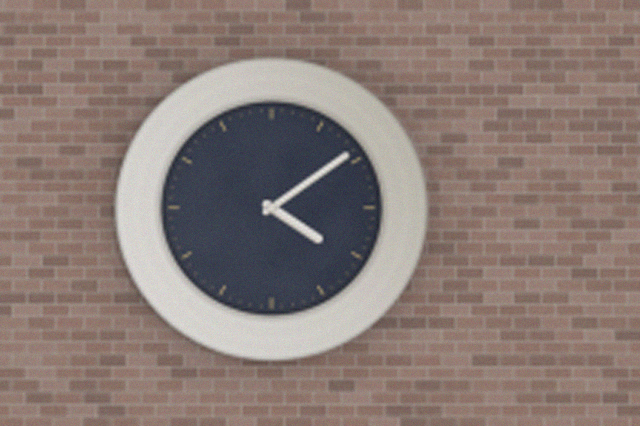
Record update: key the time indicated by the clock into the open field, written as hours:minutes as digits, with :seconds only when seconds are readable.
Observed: 4:09
